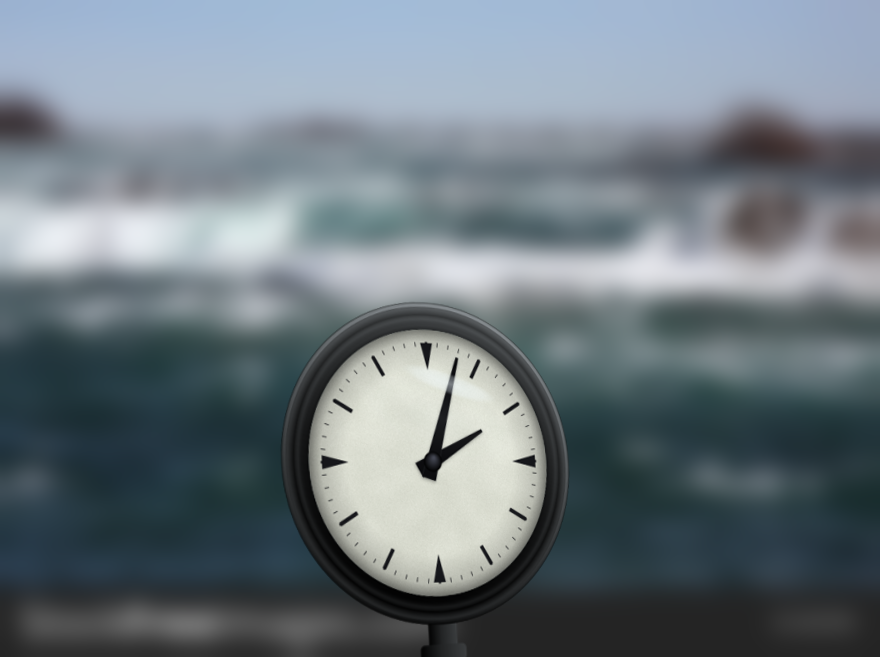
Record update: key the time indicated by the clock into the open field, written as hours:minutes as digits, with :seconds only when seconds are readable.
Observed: 2:03
